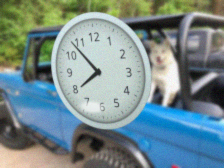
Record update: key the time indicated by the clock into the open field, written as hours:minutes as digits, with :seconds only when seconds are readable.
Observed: 7:53
